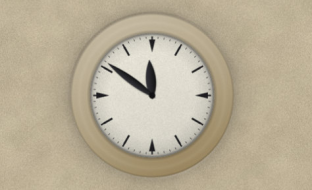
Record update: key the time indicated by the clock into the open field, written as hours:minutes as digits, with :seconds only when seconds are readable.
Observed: 11:51
